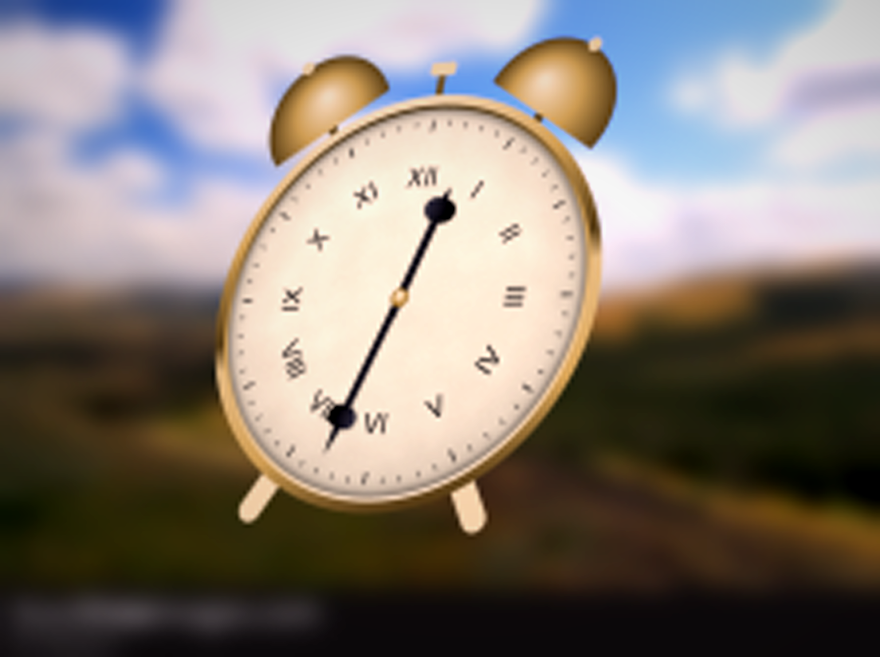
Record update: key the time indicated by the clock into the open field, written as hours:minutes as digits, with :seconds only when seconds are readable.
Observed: 12:33
